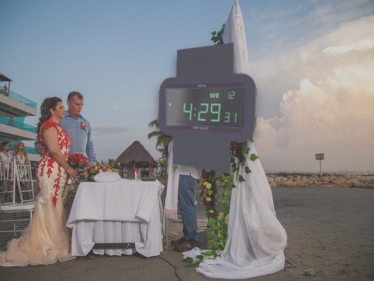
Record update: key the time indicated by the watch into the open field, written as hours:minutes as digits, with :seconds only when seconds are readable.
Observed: 4:29
